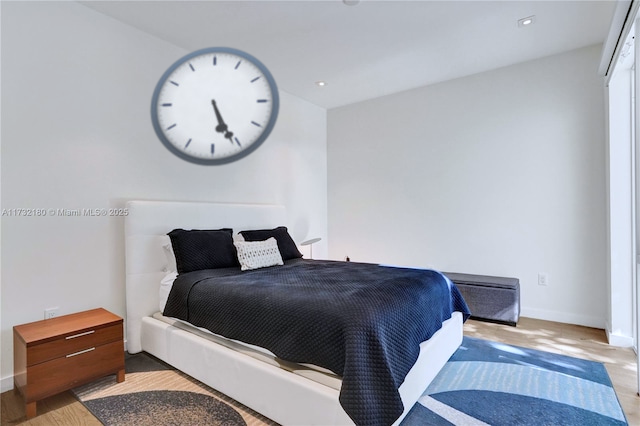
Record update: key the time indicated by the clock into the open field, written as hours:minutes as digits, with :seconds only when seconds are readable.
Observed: 5:26
